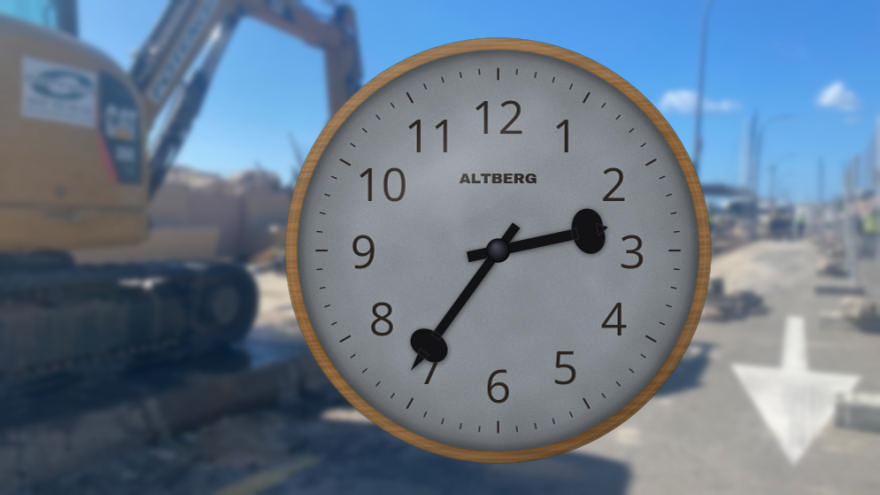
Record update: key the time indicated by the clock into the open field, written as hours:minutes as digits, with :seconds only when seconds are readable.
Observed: 2:36
